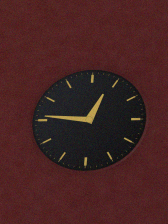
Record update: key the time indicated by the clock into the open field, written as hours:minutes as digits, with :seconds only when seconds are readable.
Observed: 12:46
